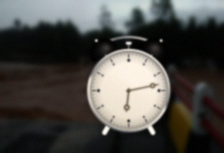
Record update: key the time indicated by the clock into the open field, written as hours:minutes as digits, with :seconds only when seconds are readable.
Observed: 6:13
